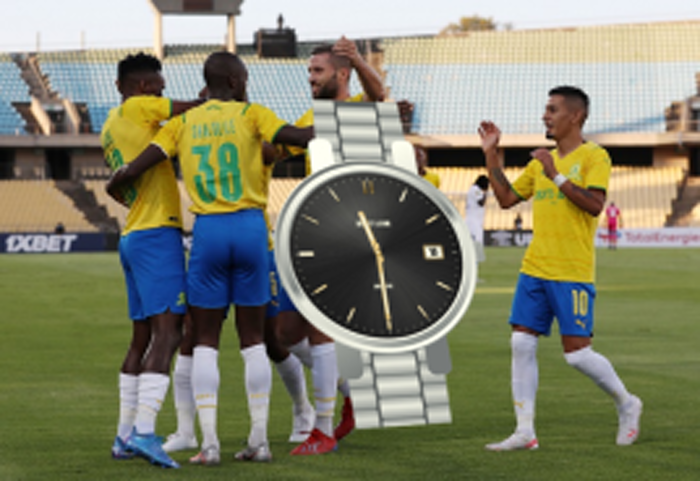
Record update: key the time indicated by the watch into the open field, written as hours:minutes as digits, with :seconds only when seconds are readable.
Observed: 11:30
